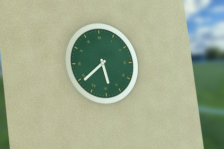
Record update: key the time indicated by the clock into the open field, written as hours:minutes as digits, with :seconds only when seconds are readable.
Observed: 5:39
